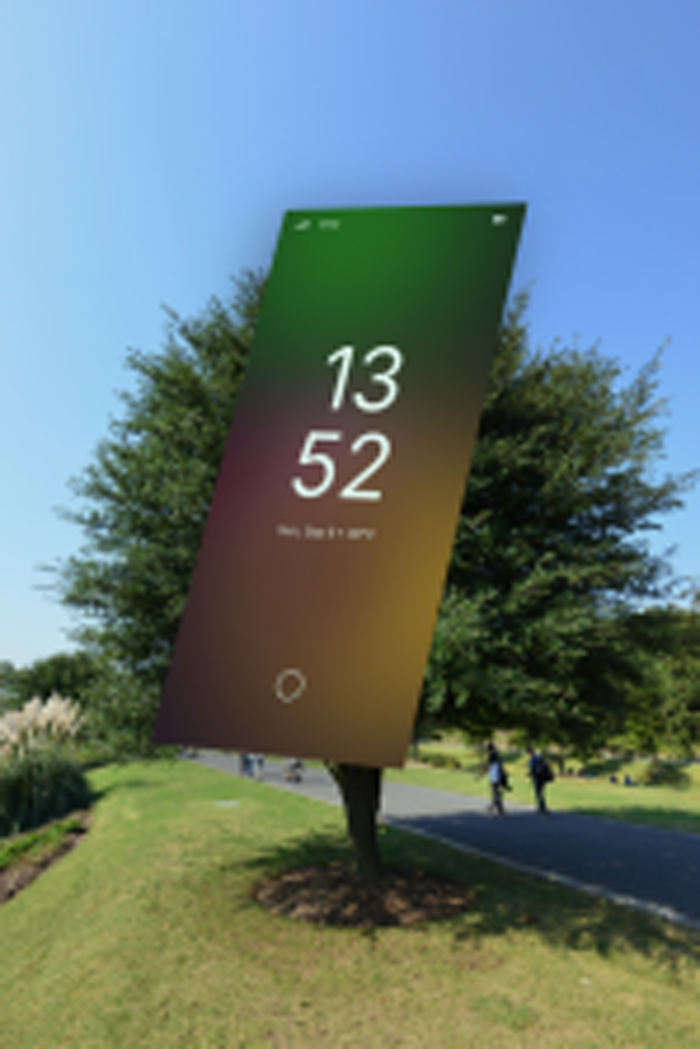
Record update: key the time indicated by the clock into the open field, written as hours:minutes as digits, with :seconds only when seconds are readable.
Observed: 13:52
